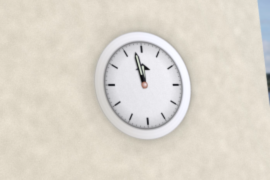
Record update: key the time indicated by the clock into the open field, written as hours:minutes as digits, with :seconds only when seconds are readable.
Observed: 11:58
